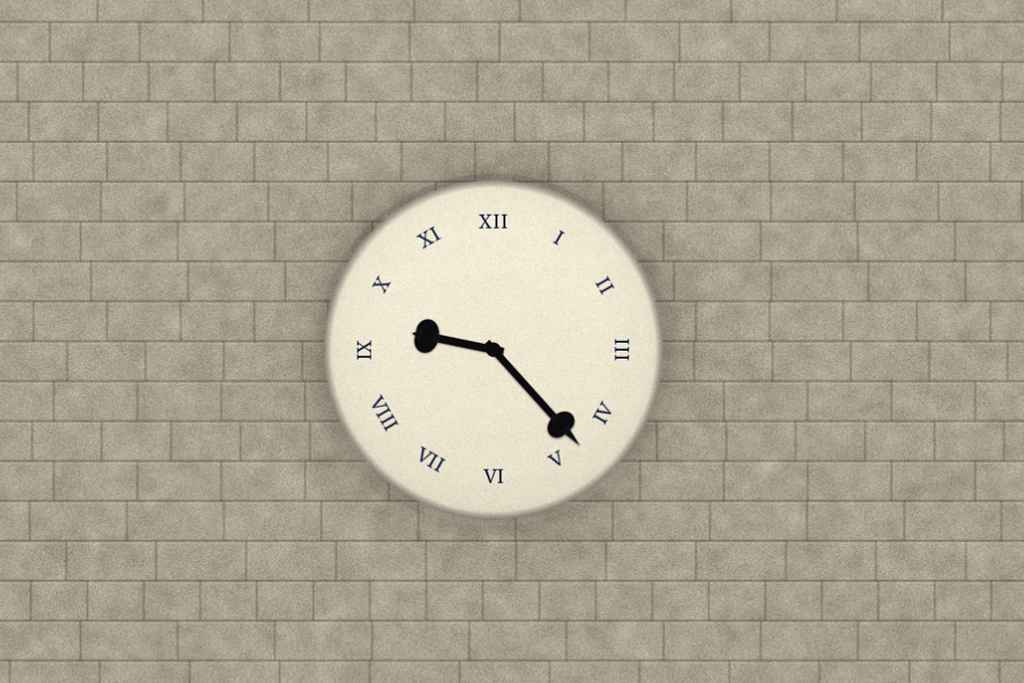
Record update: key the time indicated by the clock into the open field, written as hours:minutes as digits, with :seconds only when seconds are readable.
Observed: 9:23
